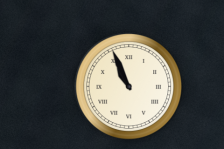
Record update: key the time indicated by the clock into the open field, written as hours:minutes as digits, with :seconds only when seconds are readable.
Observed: 10:56
